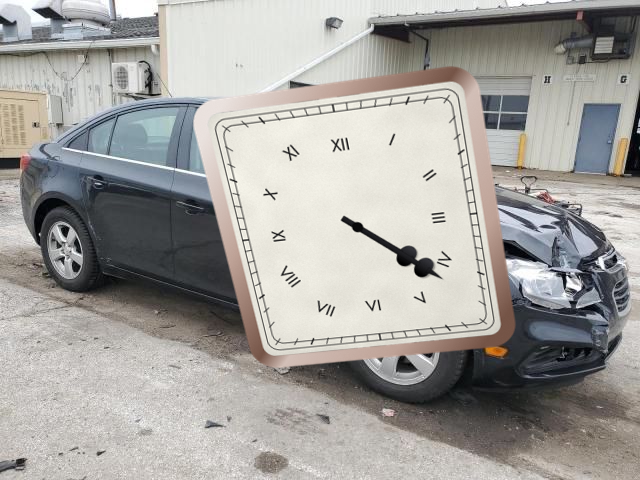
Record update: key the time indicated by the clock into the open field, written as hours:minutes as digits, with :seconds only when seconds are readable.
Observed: 4:22
